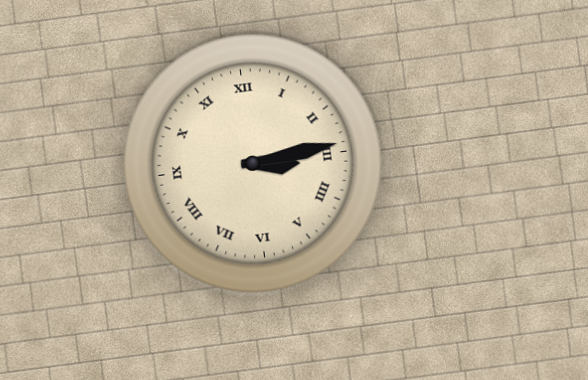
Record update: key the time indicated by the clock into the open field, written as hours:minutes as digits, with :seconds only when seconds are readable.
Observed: 3:14
